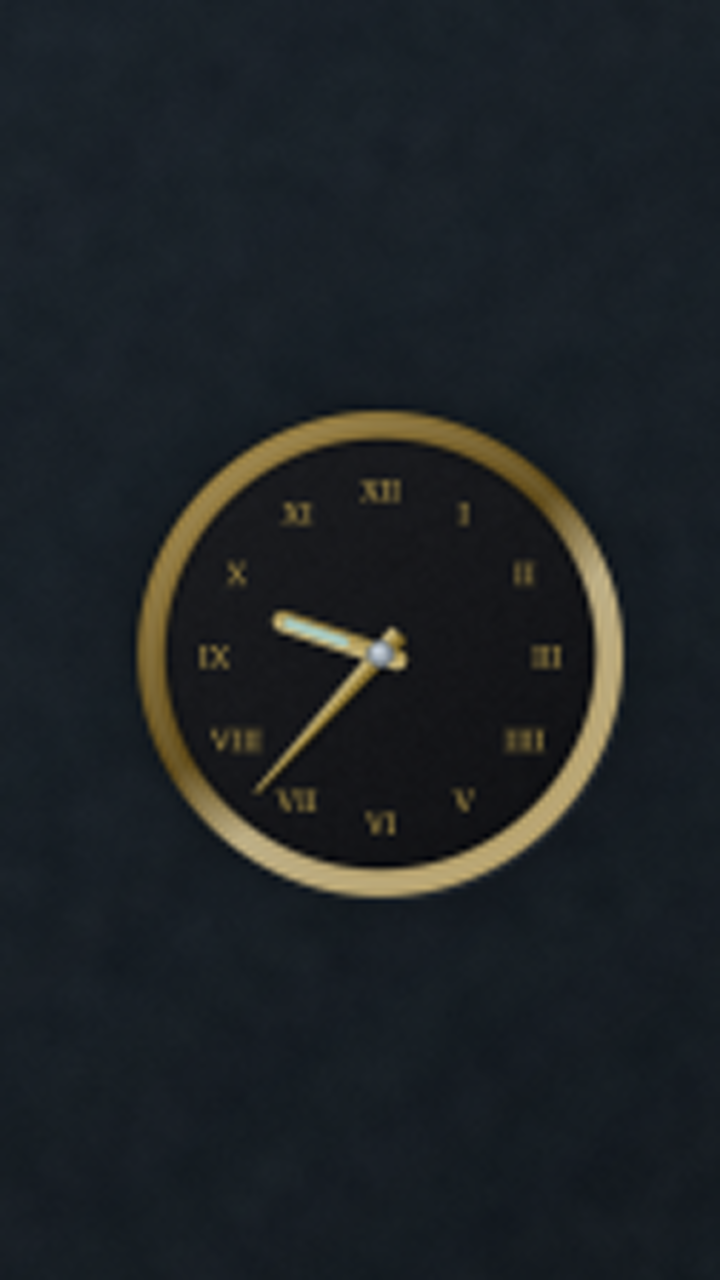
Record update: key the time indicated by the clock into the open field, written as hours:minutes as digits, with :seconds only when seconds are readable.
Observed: 9:37
